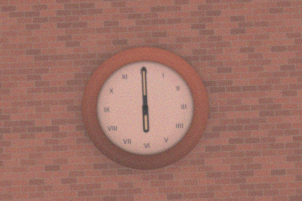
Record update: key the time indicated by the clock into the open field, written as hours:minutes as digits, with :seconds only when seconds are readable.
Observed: 6:00
